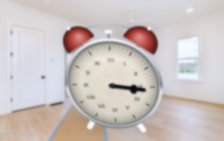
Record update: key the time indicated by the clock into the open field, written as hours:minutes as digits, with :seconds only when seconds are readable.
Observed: 3:16
